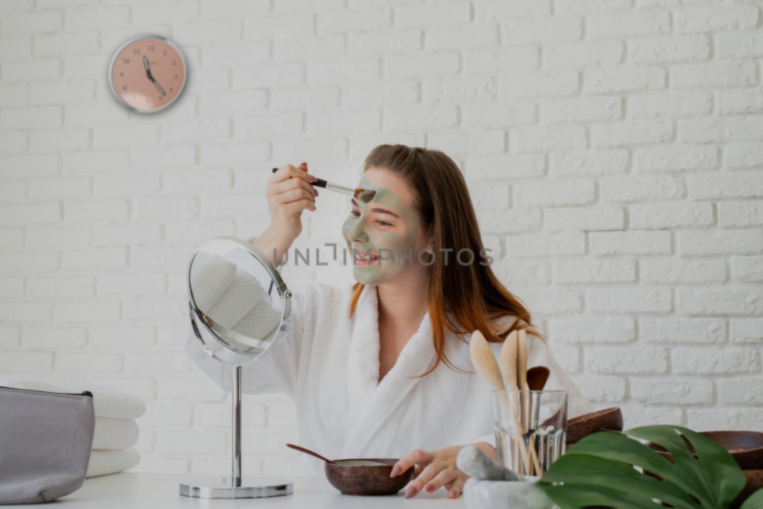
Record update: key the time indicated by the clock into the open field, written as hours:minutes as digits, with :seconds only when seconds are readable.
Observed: 11:23
